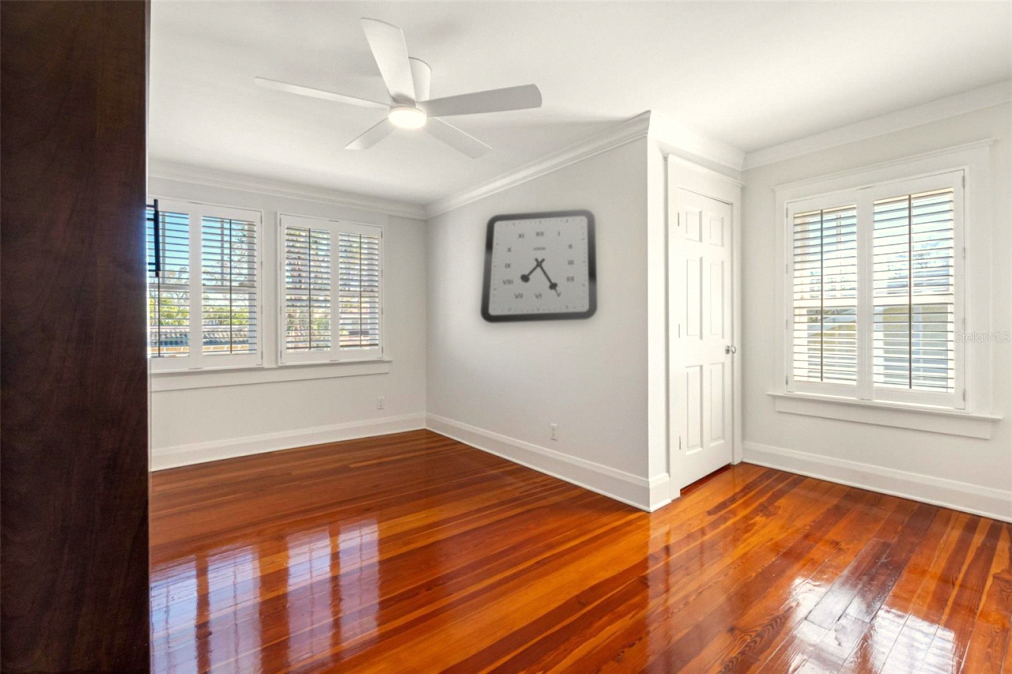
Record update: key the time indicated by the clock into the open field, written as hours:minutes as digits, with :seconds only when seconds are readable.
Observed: 7:25
